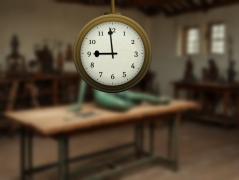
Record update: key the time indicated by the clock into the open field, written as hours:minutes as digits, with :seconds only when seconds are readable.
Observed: 8:59
